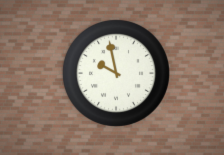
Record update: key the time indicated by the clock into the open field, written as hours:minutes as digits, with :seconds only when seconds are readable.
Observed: 9:58
